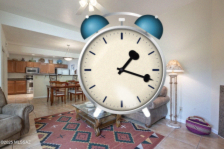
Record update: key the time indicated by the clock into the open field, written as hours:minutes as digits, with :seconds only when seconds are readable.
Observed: 1:18
